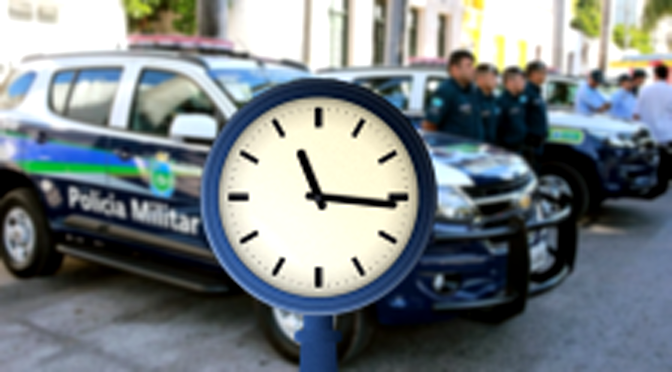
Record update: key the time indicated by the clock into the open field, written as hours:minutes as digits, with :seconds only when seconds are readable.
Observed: 11:16
